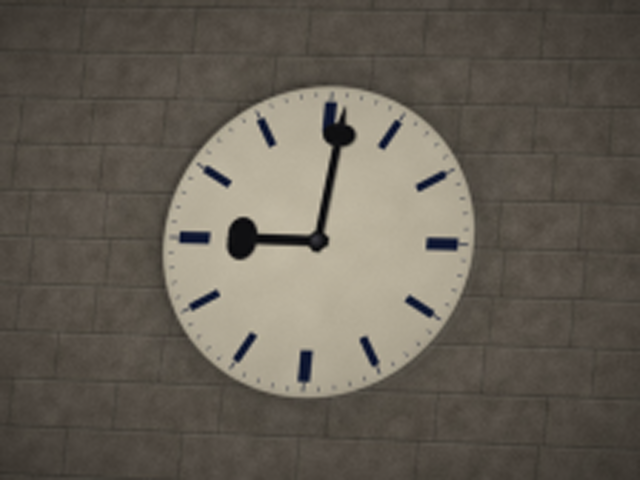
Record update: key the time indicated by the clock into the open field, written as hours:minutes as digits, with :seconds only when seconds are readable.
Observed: 9:01
